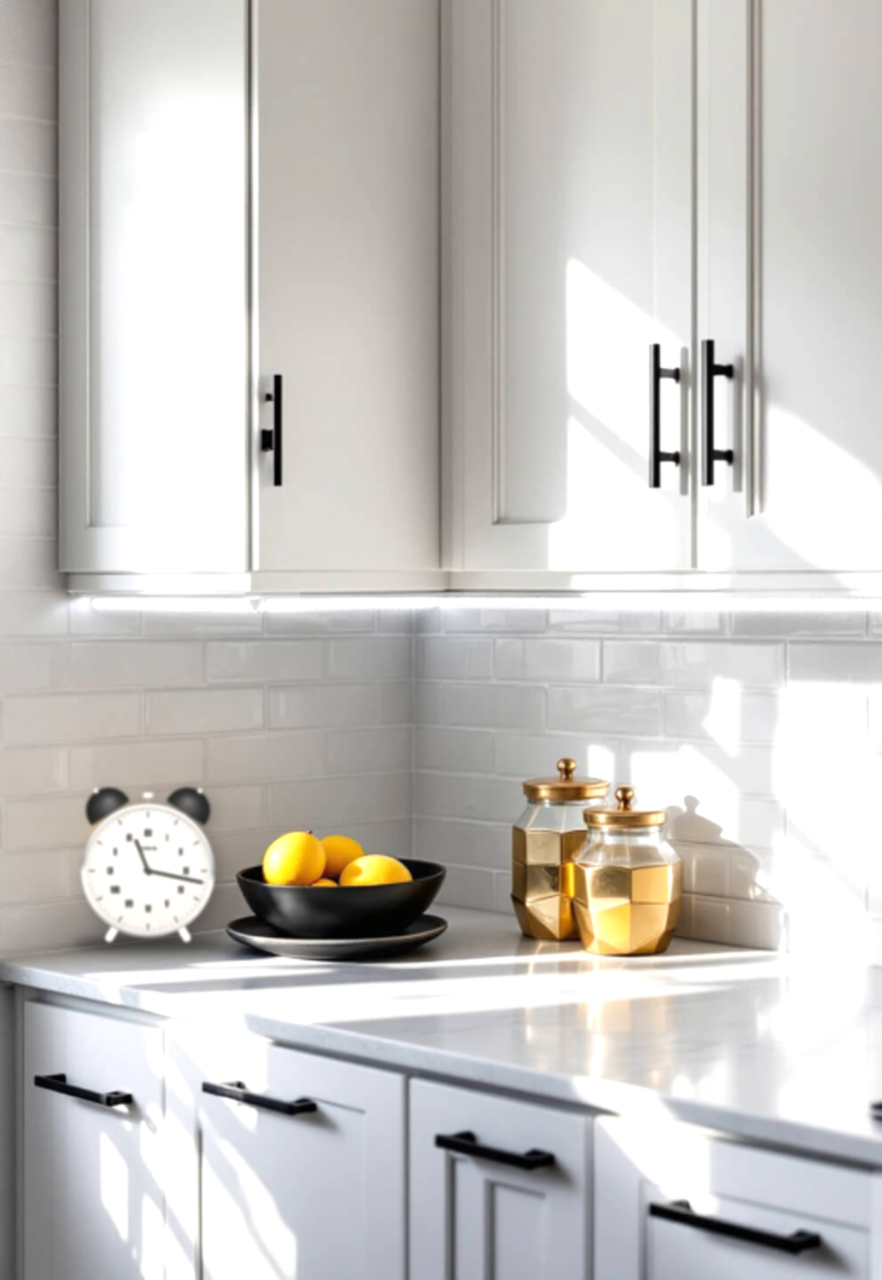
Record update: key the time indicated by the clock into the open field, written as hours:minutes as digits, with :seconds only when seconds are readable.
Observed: 11:17
